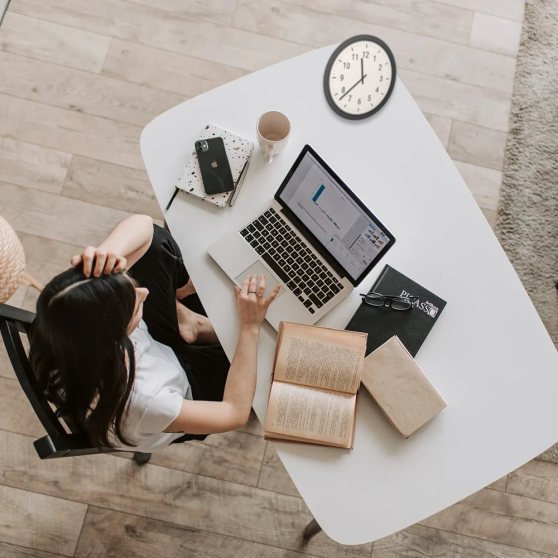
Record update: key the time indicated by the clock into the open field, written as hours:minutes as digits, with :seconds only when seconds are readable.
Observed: 11:38
